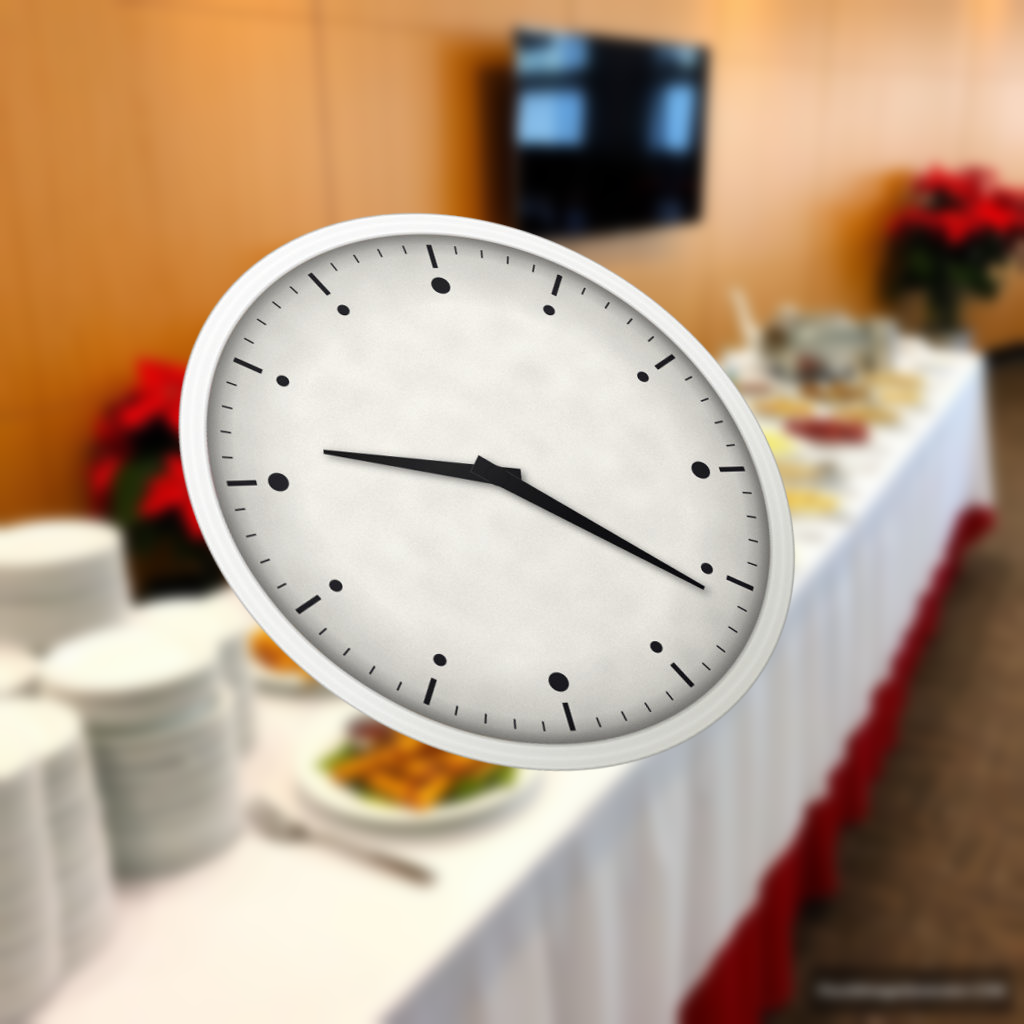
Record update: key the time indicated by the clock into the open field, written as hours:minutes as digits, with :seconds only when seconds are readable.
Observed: 9:21
